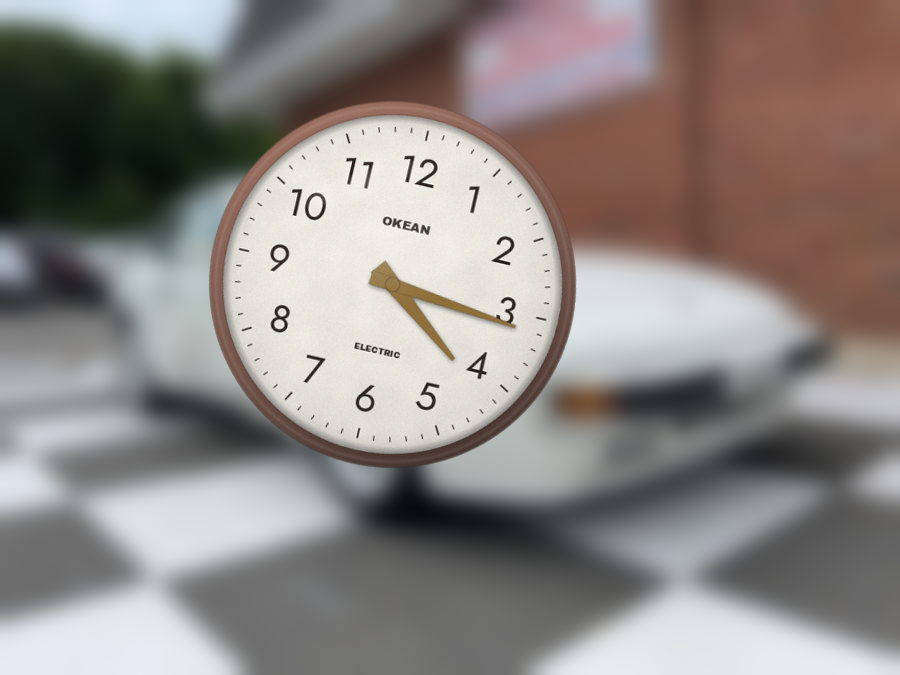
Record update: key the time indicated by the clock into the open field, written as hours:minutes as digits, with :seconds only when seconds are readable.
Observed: 4:16
